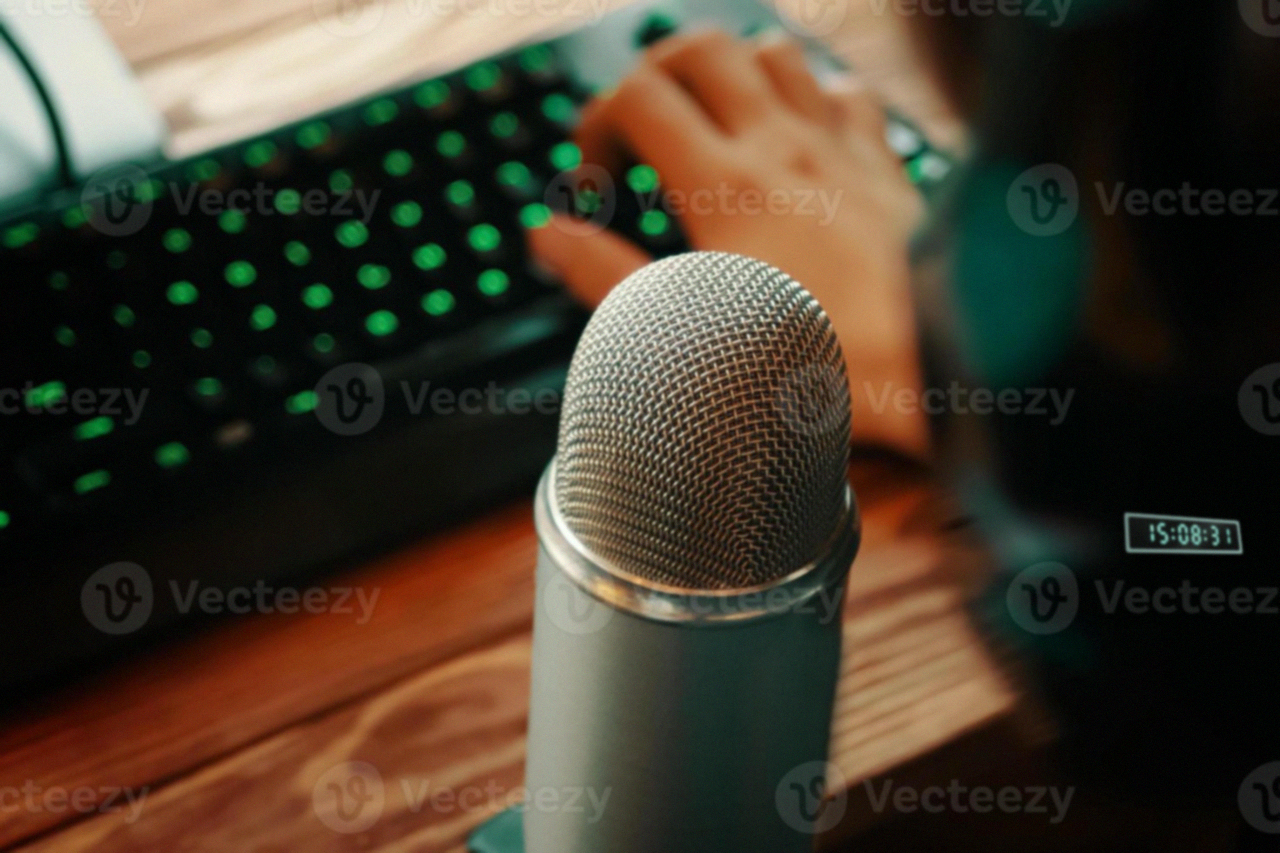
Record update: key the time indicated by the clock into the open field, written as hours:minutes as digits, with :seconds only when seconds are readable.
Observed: 15:08:31
